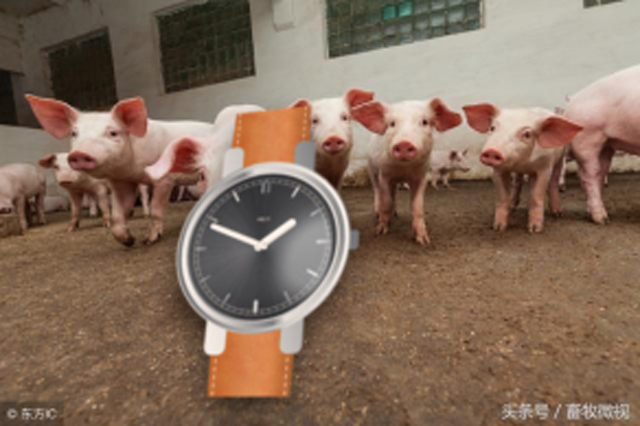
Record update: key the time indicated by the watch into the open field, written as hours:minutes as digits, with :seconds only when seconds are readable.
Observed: 1:49
